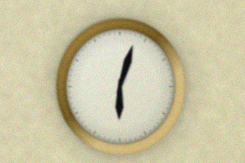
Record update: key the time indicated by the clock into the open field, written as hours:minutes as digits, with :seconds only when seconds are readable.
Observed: 6:03
